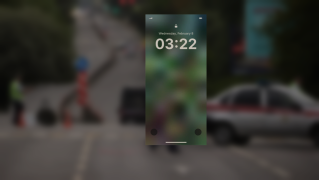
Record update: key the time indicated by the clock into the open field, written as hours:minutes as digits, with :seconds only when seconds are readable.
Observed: 3:22
